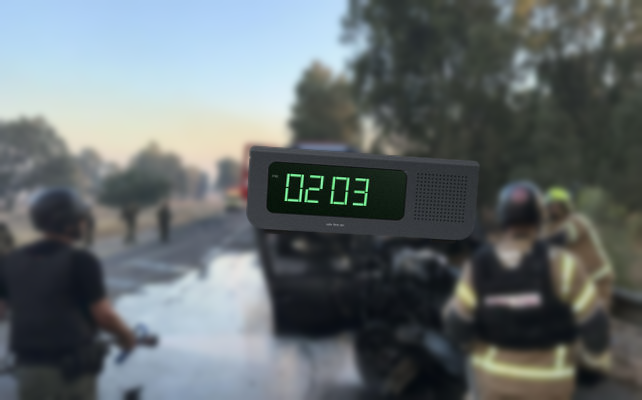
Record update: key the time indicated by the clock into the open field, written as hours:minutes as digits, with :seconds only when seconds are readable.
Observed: 2:03
